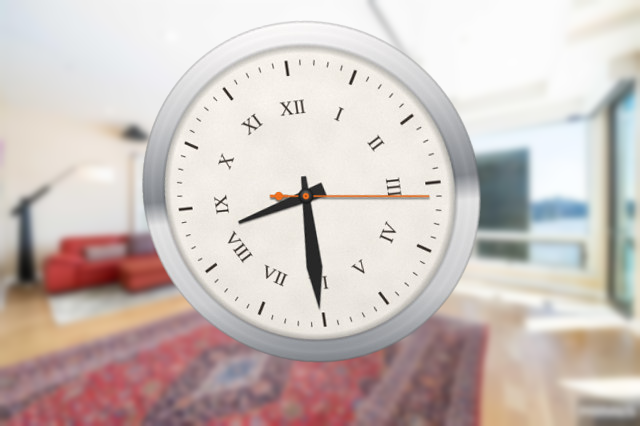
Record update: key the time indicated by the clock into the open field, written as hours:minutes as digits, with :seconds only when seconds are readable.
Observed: 8:30:16
